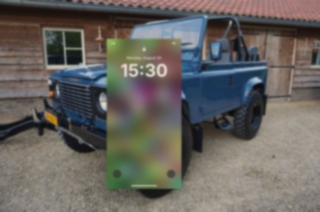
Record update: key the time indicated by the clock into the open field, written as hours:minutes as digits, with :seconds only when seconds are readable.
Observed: 15:30
